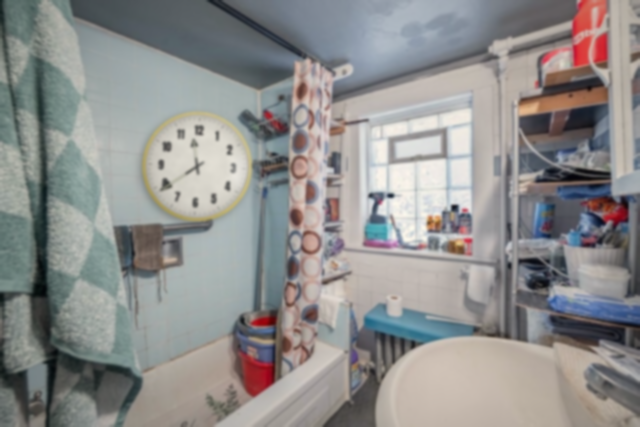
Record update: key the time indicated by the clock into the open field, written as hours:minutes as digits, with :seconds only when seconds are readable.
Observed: 11:39
